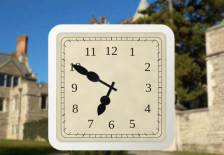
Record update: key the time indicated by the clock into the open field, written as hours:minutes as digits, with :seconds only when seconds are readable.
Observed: 6:50
